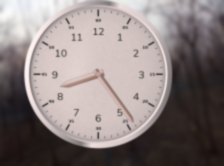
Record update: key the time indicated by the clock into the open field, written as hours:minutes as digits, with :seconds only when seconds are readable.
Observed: 8:24
